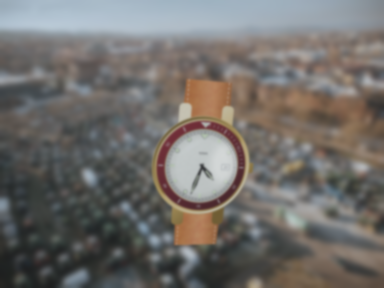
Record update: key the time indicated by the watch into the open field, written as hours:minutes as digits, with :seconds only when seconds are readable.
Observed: 4:33
